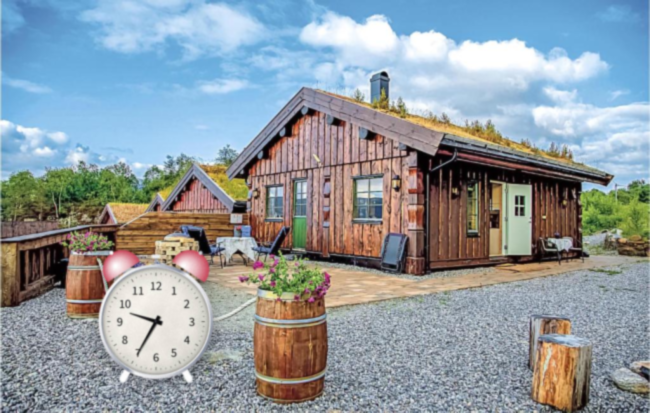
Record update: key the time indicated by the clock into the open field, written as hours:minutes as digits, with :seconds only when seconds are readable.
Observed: 9:35
